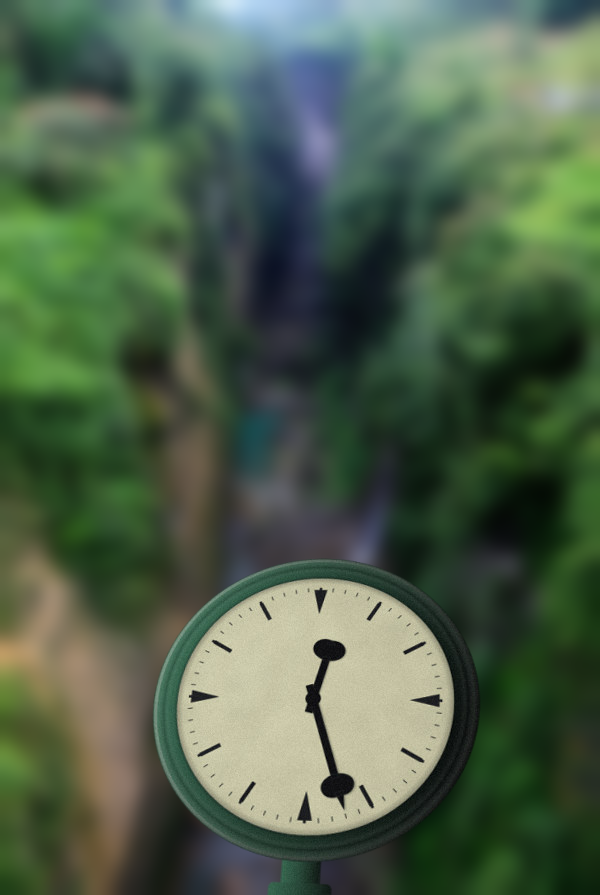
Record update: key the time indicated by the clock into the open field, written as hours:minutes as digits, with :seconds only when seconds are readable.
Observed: 12:27
